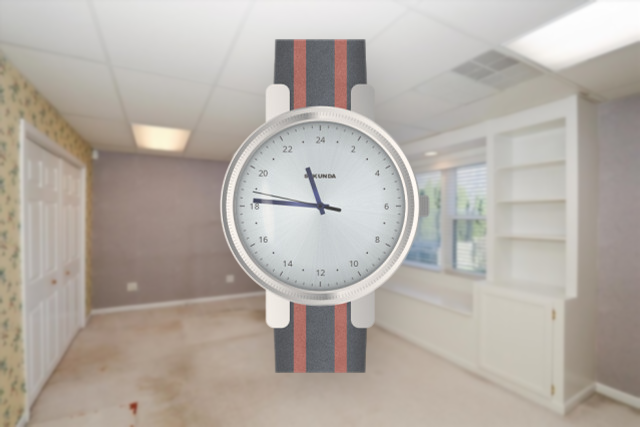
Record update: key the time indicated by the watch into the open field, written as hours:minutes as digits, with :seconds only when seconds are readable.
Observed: 22:45:47
